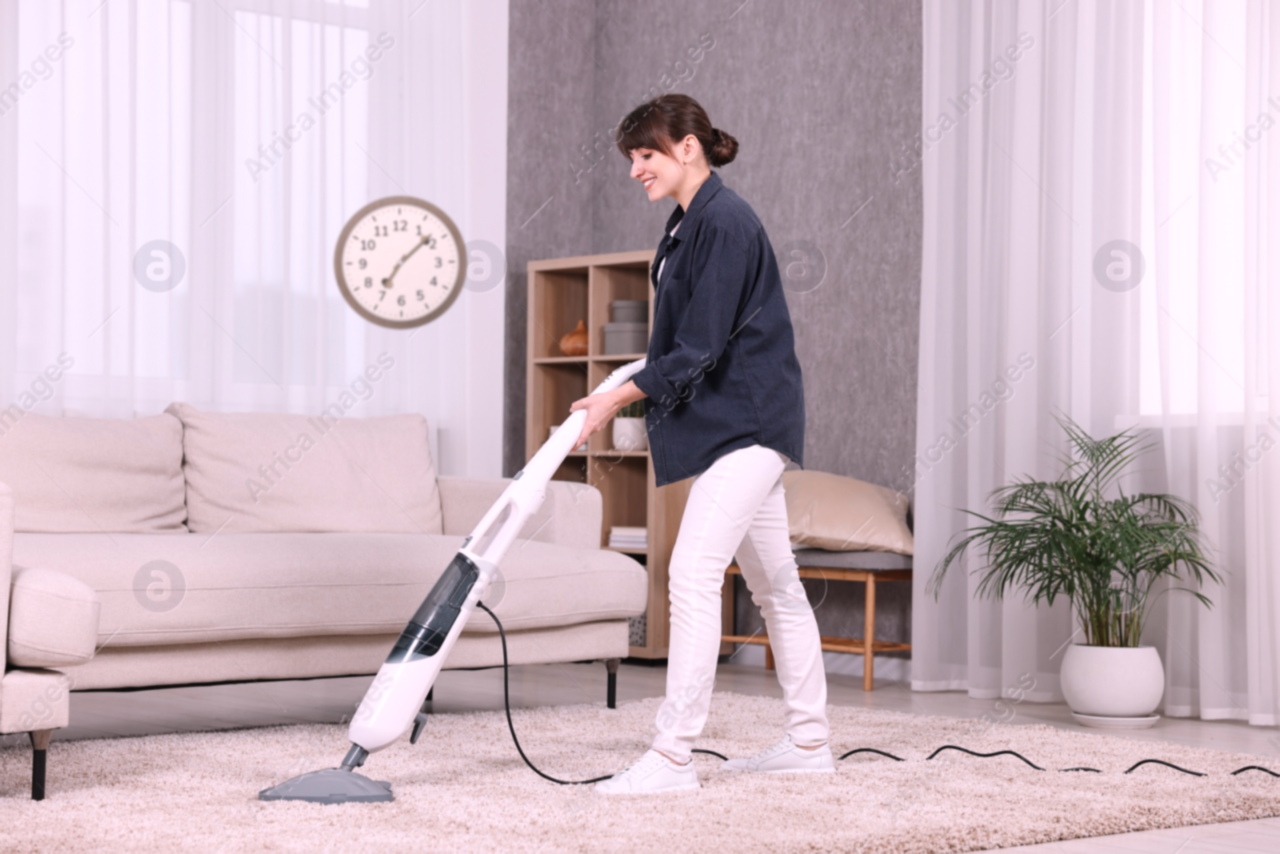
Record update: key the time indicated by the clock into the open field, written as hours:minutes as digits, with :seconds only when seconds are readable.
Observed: 7:08
